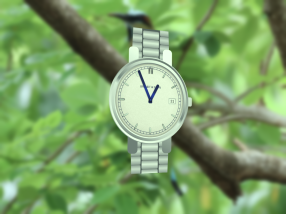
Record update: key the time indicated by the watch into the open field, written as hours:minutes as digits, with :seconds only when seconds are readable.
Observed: 12:56
